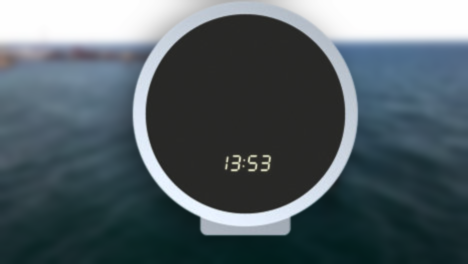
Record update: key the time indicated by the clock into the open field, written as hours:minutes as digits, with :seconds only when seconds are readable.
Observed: 13:53
